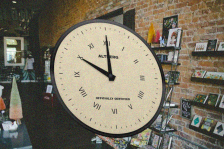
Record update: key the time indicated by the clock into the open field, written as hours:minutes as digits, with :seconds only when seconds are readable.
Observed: 10:00
